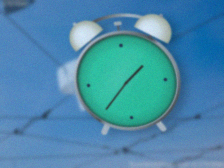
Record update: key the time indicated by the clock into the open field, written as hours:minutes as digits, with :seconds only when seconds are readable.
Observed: 1:37
